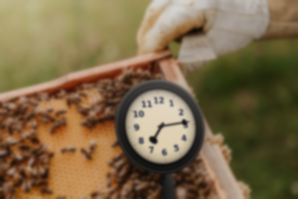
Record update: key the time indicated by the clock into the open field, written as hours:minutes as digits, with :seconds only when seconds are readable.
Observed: 7:14
